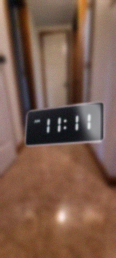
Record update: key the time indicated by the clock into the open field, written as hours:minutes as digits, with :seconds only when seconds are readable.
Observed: 11:11
